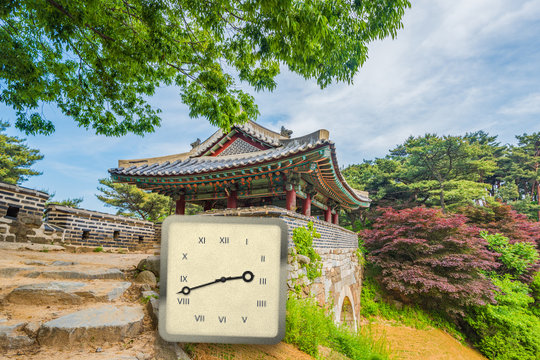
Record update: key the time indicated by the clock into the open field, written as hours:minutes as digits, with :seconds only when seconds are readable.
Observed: 2:42
